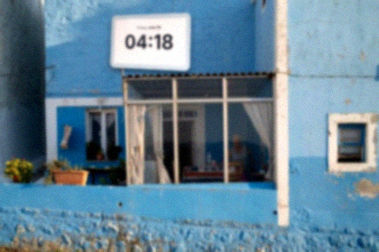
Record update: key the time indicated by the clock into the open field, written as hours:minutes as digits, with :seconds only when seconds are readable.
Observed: 4:18
